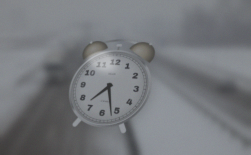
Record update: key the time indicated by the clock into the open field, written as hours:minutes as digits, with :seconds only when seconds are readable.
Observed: 7:27
